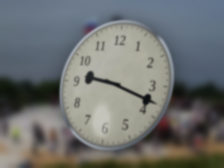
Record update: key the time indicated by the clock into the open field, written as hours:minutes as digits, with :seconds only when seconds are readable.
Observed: 9:18
